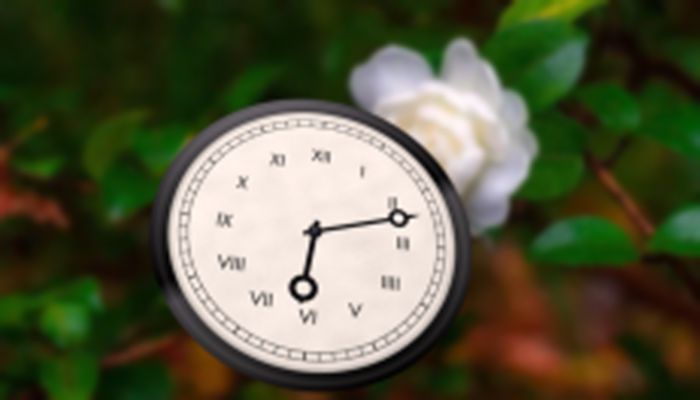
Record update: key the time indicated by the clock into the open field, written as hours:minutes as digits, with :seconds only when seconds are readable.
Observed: 6:12
